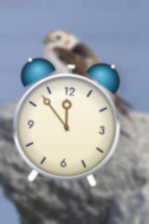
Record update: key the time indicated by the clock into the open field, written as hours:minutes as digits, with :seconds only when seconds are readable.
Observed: 11:53
